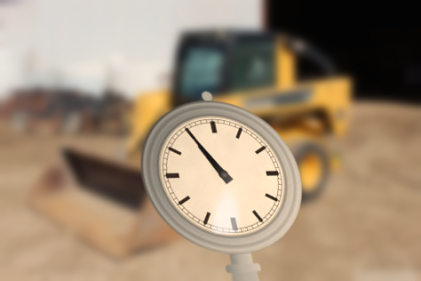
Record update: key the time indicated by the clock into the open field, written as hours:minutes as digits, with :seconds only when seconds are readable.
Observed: 10:55
